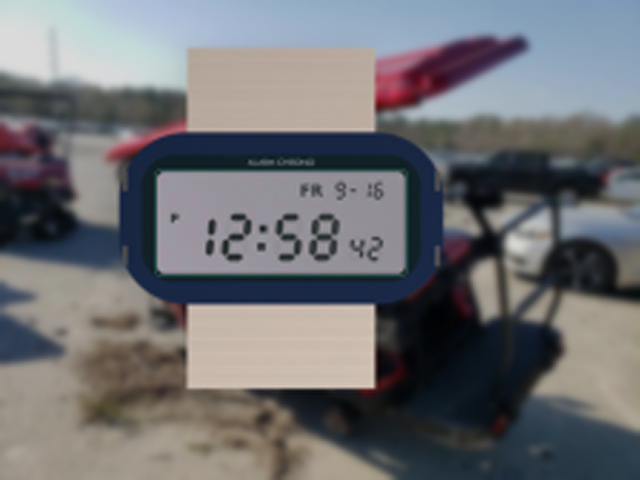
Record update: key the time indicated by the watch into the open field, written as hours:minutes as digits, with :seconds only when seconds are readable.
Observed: 12:58:42
